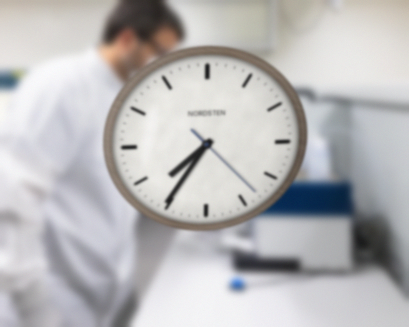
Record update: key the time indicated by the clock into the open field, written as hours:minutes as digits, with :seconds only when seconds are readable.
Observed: 7:35:23
